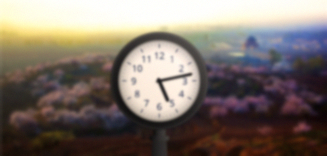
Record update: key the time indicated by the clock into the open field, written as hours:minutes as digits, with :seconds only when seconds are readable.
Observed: 5:13
